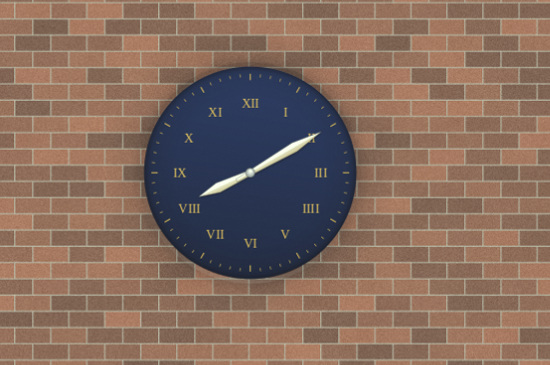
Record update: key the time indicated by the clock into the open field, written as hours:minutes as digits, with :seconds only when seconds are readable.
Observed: 8:10
